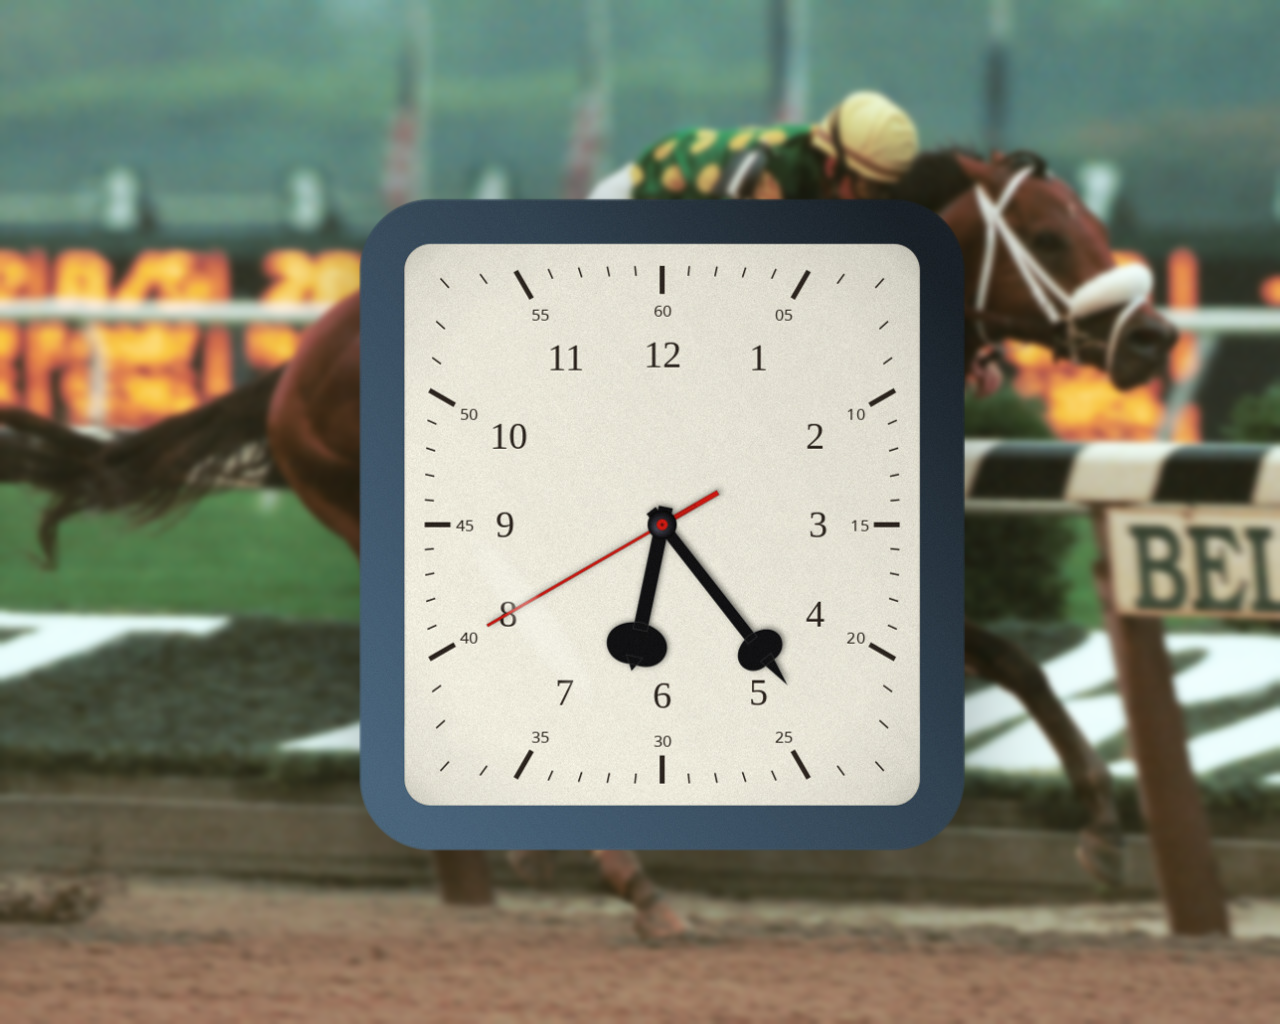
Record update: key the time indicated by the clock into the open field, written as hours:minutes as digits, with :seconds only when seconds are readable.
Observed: 6:23:40
